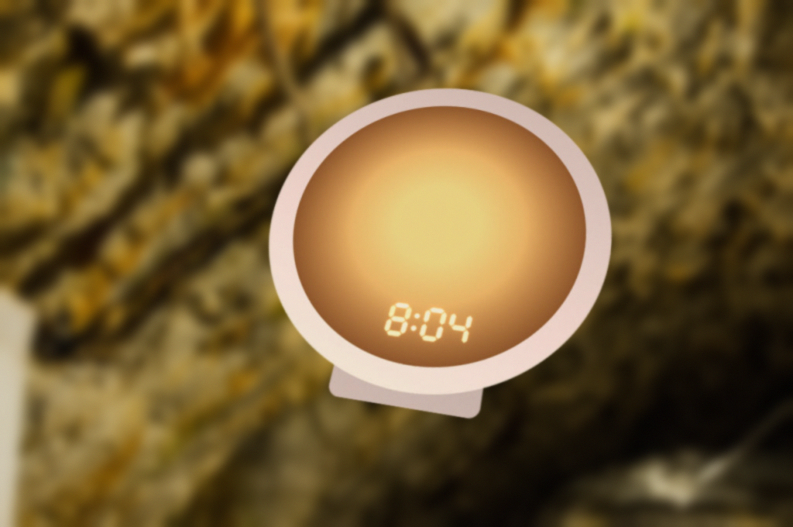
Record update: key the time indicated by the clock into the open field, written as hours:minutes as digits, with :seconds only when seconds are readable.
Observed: 8:04
